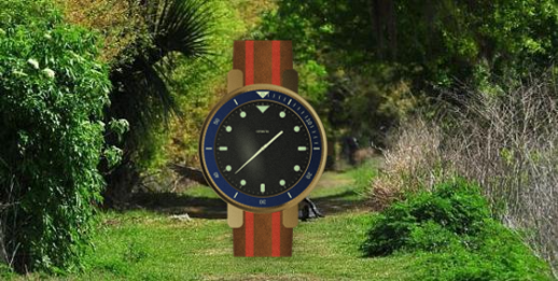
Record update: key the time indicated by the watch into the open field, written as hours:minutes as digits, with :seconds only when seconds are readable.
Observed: 1:38
